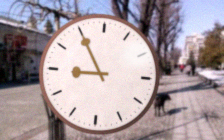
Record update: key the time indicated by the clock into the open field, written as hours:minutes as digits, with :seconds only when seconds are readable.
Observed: 8:55
